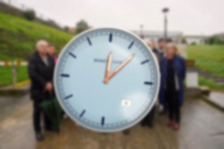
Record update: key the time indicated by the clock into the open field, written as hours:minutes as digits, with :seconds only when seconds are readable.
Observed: 12:07
